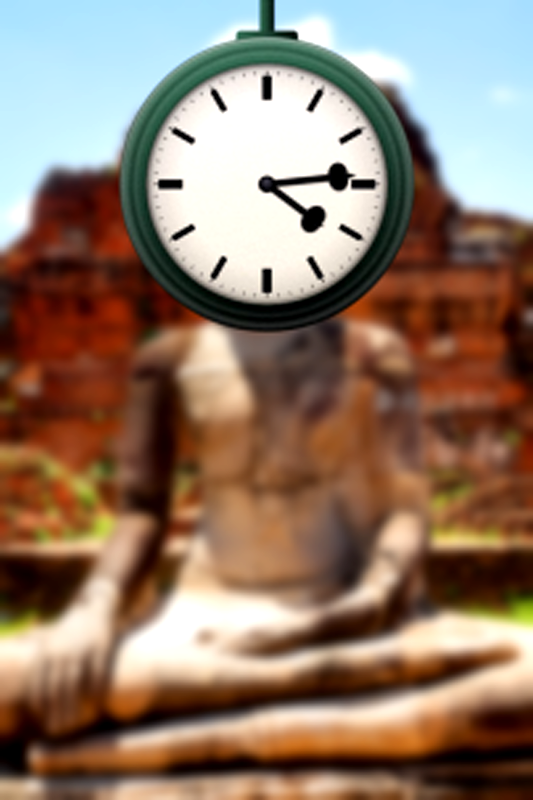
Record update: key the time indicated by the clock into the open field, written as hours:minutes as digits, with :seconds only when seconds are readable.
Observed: 4:14
